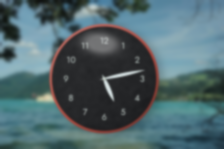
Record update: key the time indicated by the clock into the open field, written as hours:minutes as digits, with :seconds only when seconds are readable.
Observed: 5:13
